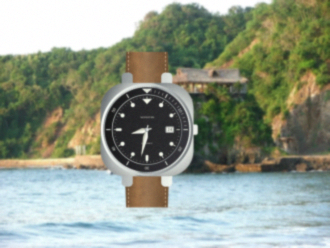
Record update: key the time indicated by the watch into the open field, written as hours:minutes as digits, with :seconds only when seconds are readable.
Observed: 8:32
